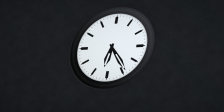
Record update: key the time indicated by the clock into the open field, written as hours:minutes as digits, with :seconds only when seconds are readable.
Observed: 6:24
